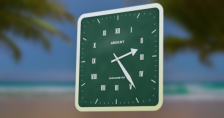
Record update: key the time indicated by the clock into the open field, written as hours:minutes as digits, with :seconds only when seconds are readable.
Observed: 2:24
